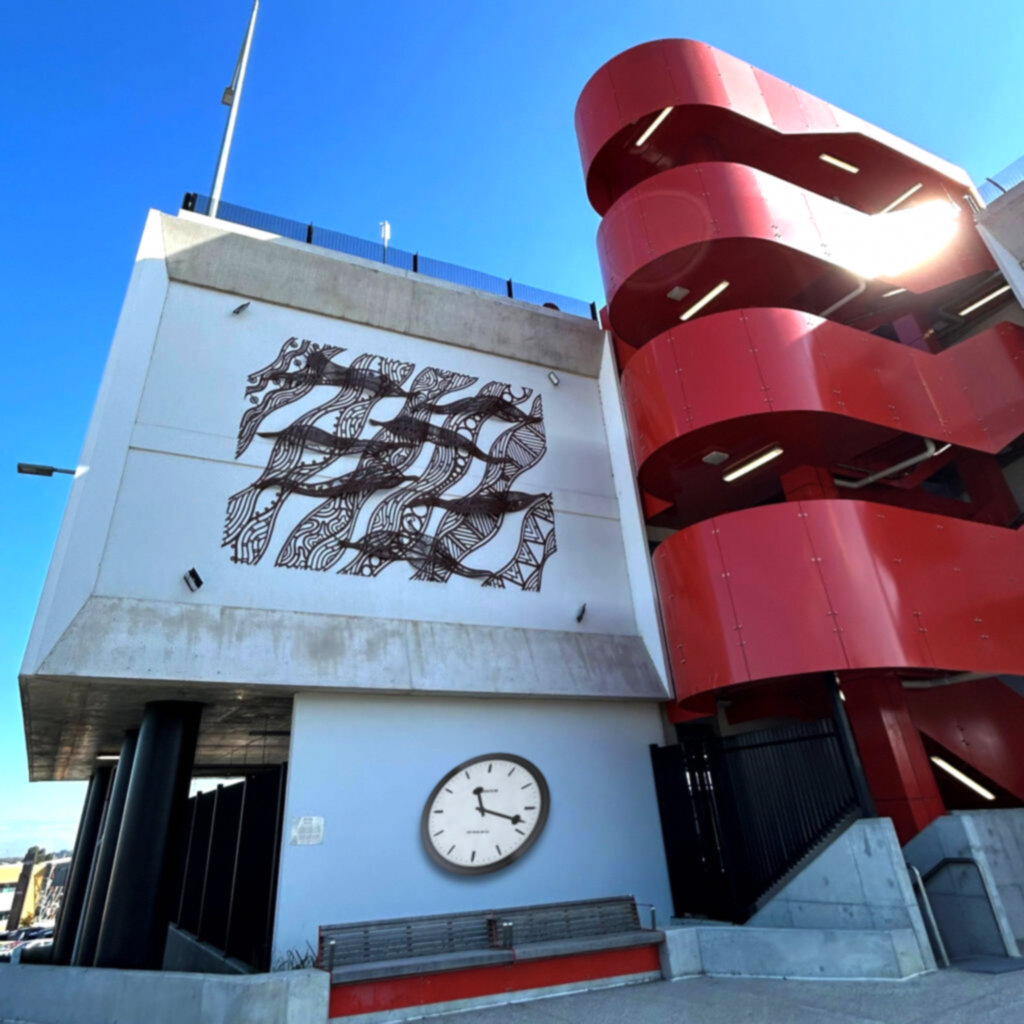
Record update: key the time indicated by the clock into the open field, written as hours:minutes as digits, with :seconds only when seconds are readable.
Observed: 11:18
